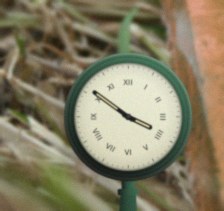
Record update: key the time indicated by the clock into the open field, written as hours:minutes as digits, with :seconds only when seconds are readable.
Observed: 3:51
